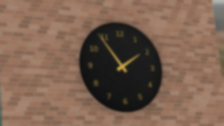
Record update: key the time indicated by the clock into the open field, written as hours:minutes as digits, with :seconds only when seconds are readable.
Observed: 1:54
